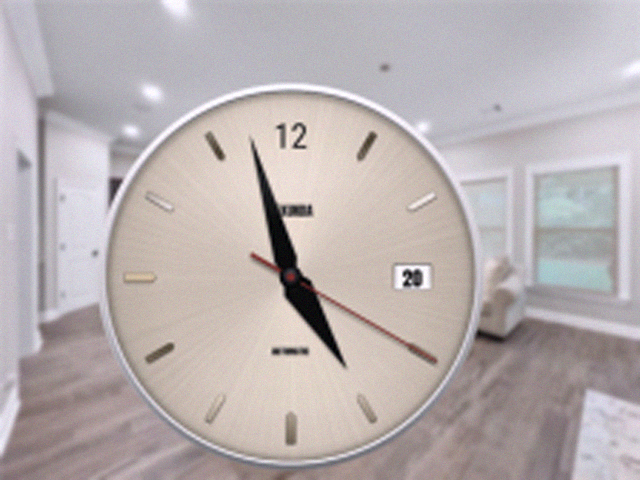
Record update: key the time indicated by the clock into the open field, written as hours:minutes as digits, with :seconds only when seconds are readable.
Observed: 4:57:20
